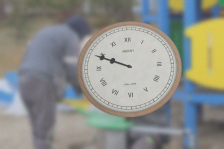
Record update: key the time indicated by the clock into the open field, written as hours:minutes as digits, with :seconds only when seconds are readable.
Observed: 9:49
